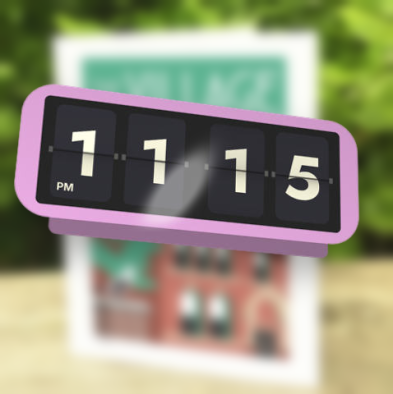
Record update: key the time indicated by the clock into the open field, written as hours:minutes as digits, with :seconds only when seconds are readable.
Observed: 11:15
